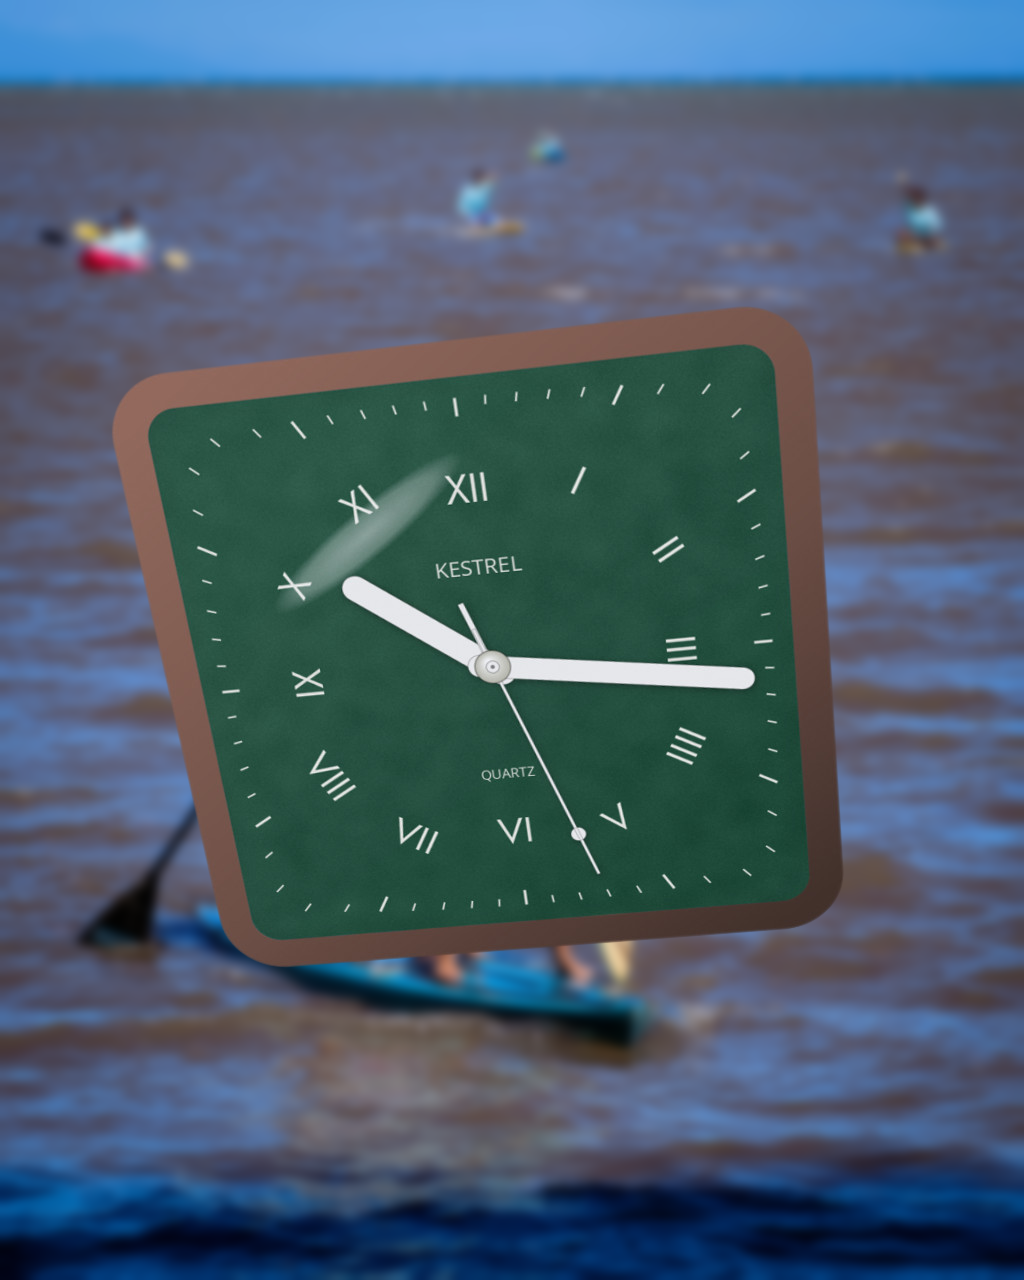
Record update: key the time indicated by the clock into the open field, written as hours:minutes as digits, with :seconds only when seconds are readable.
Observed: 10:16:27
